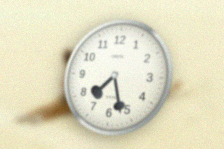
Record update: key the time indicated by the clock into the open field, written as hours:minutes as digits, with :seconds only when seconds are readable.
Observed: 7:27
